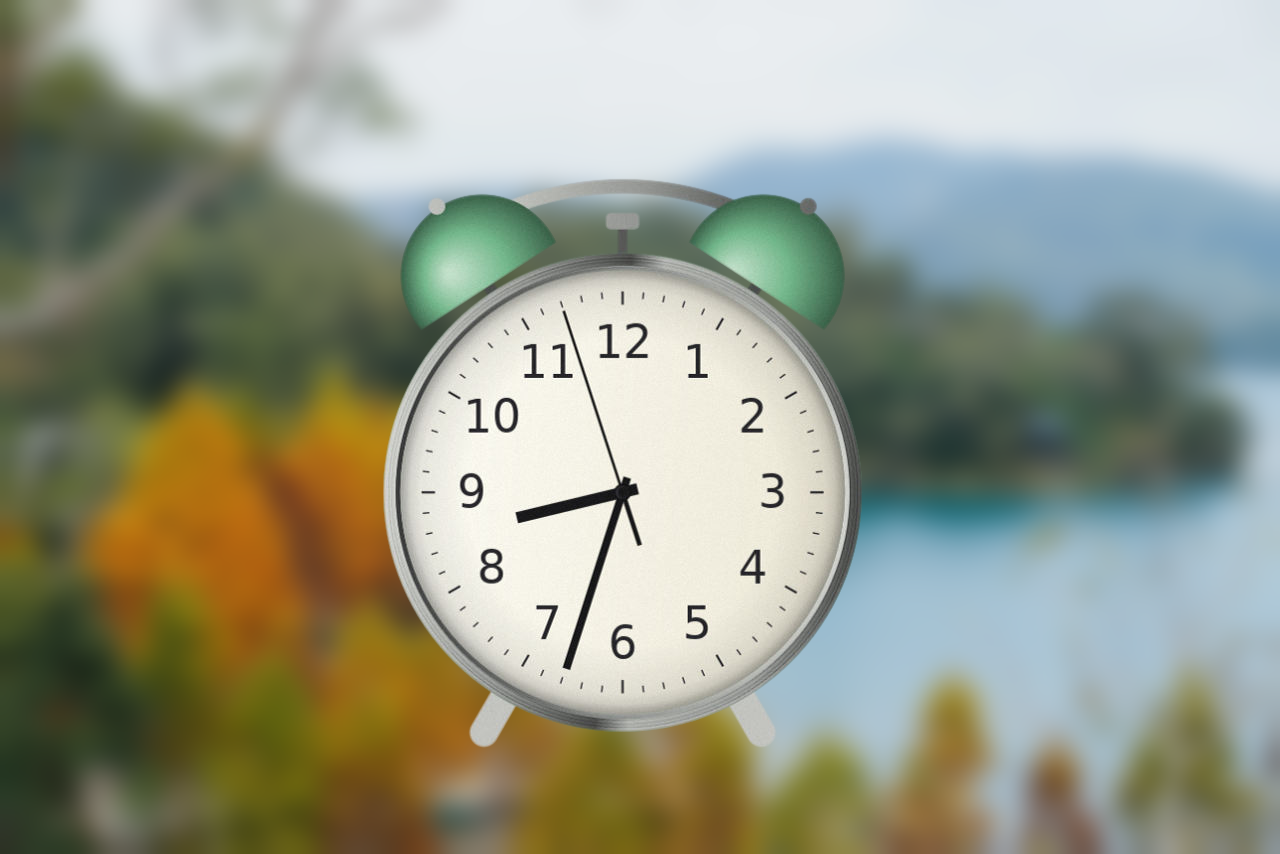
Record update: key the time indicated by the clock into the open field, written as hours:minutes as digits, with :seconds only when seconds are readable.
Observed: 8:32:57
